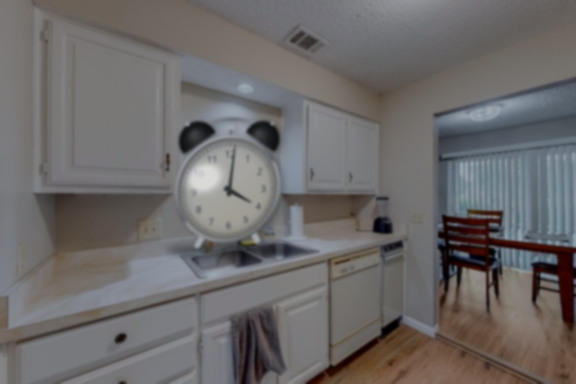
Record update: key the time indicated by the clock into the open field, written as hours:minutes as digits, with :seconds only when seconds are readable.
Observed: 4:01
